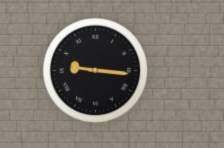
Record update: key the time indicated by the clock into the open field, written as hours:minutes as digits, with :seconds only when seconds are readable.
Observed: 9:16
